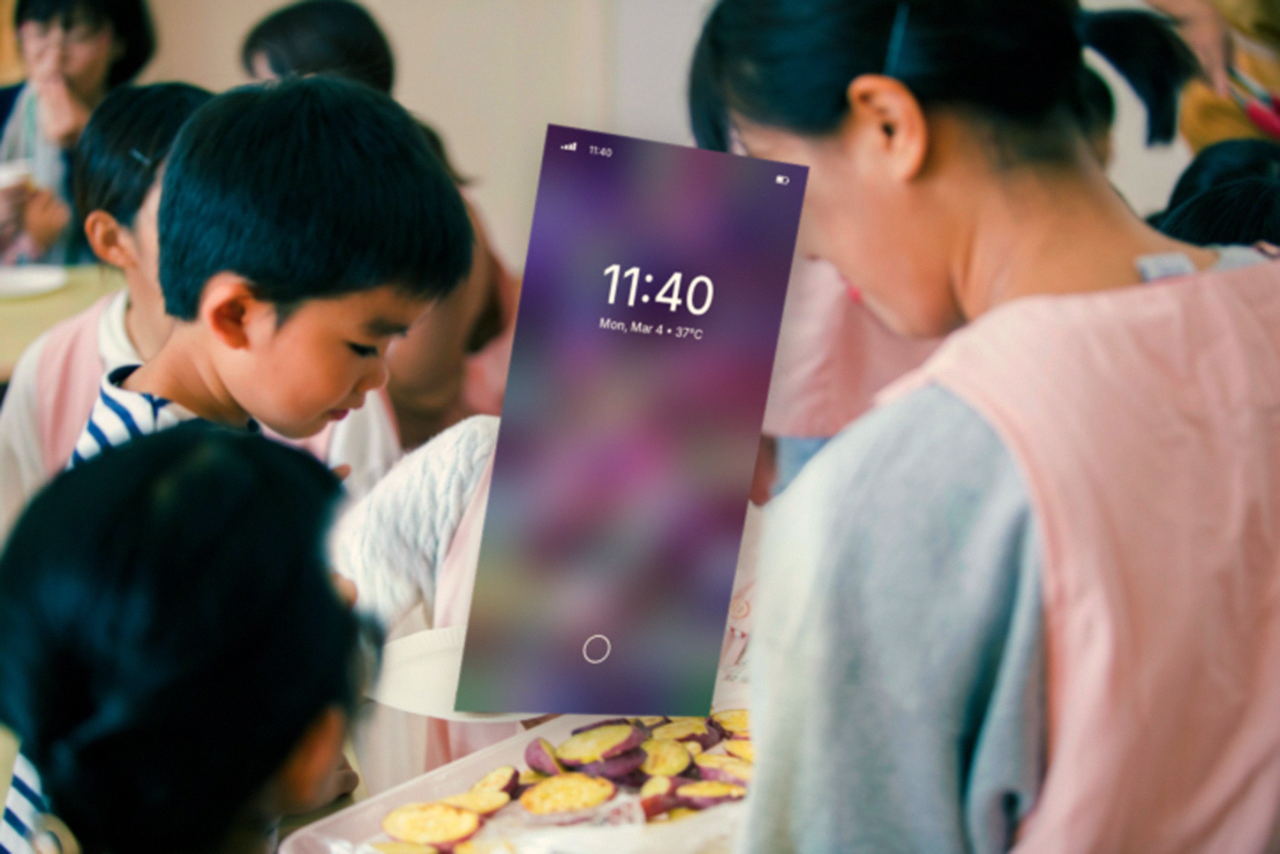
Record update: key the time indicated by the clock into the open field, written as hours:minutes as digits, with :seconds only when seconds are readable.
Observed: 11:40
